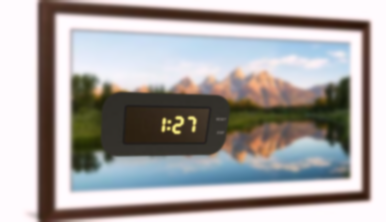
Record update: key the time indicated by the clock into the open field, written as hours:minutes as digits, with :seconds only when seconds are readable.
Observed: 1:27
